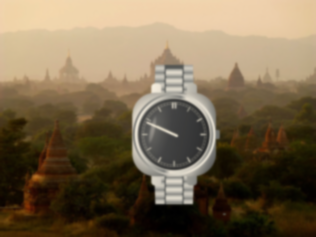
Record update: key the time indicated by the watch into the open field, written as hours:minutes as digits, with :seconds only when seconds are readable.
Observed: 9:49
